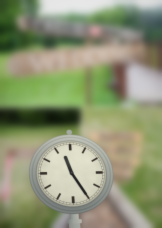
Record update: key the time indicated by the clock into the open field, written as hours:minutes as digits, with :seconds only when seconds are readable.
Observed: 11:25
